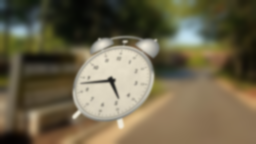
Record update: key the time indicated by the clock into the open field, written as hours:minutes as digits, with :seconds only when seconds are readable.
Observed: 4:43
